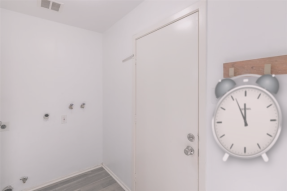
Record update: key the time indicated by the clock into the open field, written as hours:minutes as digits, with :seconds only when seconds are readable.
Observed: 11:56
